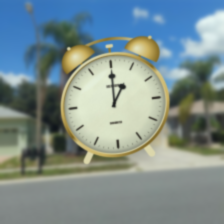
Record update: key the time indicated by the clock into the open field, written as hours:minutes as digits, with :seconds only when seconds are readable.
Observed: 1:00
